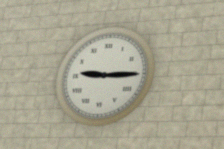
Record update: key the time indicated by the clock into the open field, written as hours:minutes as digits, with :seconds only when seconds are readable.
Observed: 9:15
